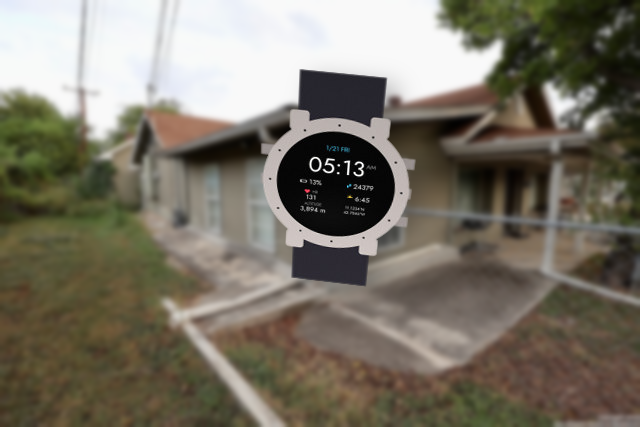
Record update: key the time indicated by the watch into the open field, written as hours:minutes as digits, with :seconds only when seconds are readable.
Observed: 5:13
